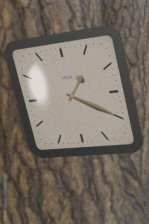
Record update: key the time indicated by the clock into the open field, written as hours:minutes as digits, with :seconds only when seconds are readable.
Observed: 1:20
